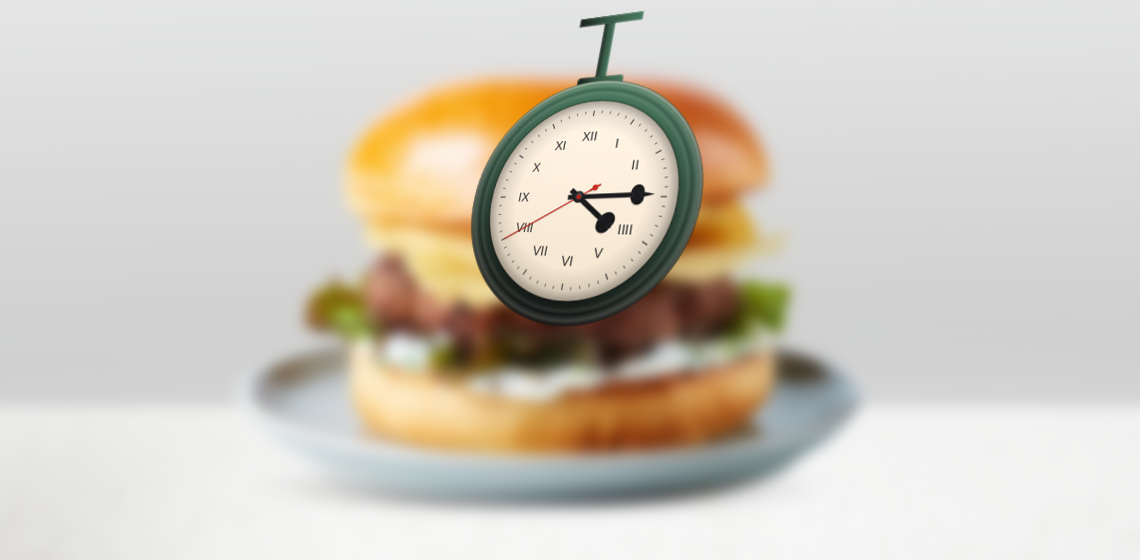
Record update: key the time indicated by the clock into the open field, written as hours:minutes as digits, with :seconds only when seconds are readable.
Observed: 4:14:40
